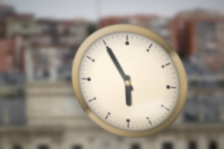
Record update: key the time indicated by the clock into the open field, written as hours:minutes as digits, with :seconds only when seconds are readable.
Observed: 5:55
